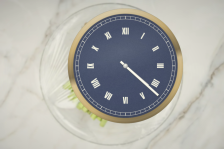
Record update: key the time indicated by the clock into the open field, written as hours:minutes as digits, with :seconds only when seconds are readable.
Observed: 4:22
